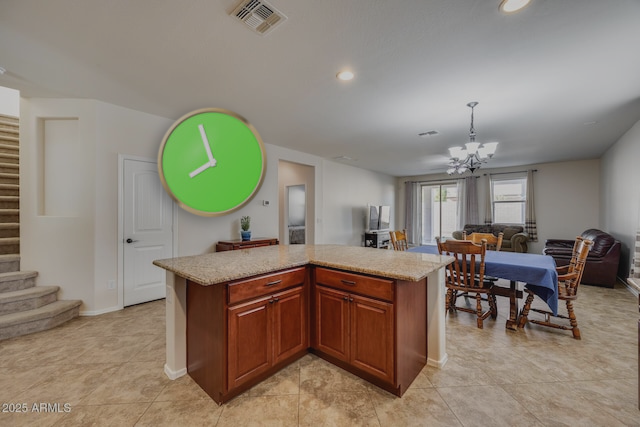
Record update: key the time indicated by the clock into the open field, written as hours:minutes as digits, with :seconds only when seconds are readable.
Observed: 7:57
